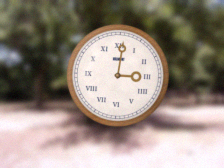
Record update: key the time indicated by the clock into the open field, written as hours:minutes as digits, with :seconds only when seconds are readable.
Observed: 3:01
